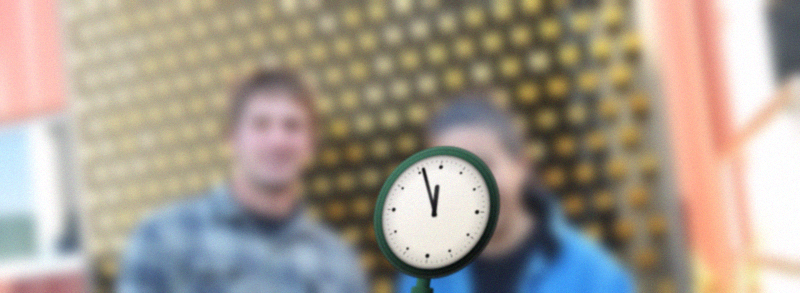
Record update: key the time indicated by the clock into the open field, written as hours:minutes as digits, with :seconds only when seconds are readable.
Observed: 11:56
